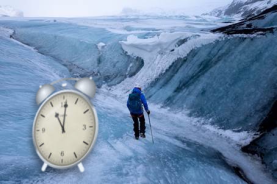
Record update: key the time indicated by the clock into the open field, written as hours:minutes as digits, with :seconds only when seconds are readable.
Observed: 11:01
